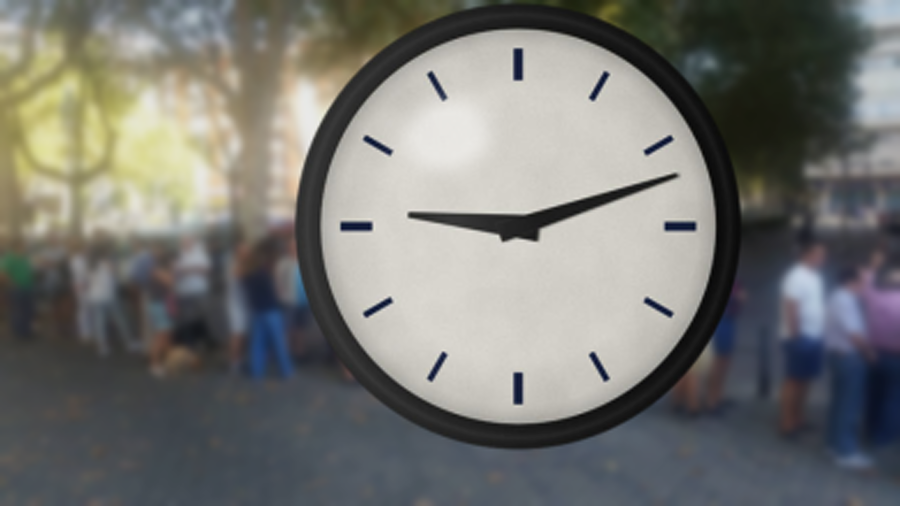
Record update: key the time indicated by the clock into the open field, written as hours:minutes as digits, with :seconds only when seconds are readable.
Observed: 9:12
